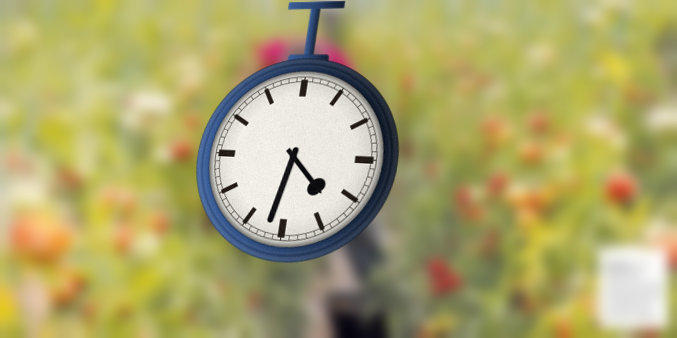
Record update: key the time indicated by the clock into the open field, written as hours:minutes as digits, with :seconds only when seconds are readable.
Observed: 4:32
